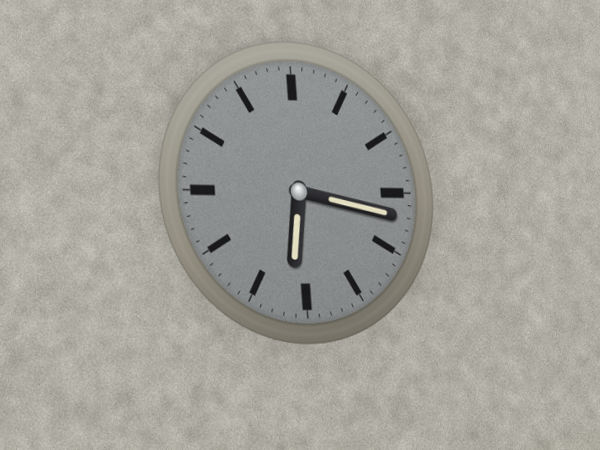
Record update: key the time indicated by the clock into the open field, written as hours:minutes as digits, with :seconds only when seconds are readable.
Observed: 6:17
